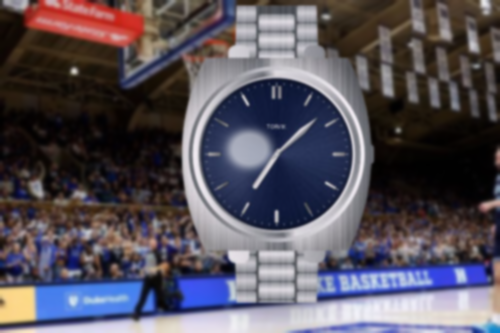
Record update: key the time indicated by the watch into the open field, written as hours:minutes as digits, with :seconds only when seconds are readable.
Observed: 7:08
